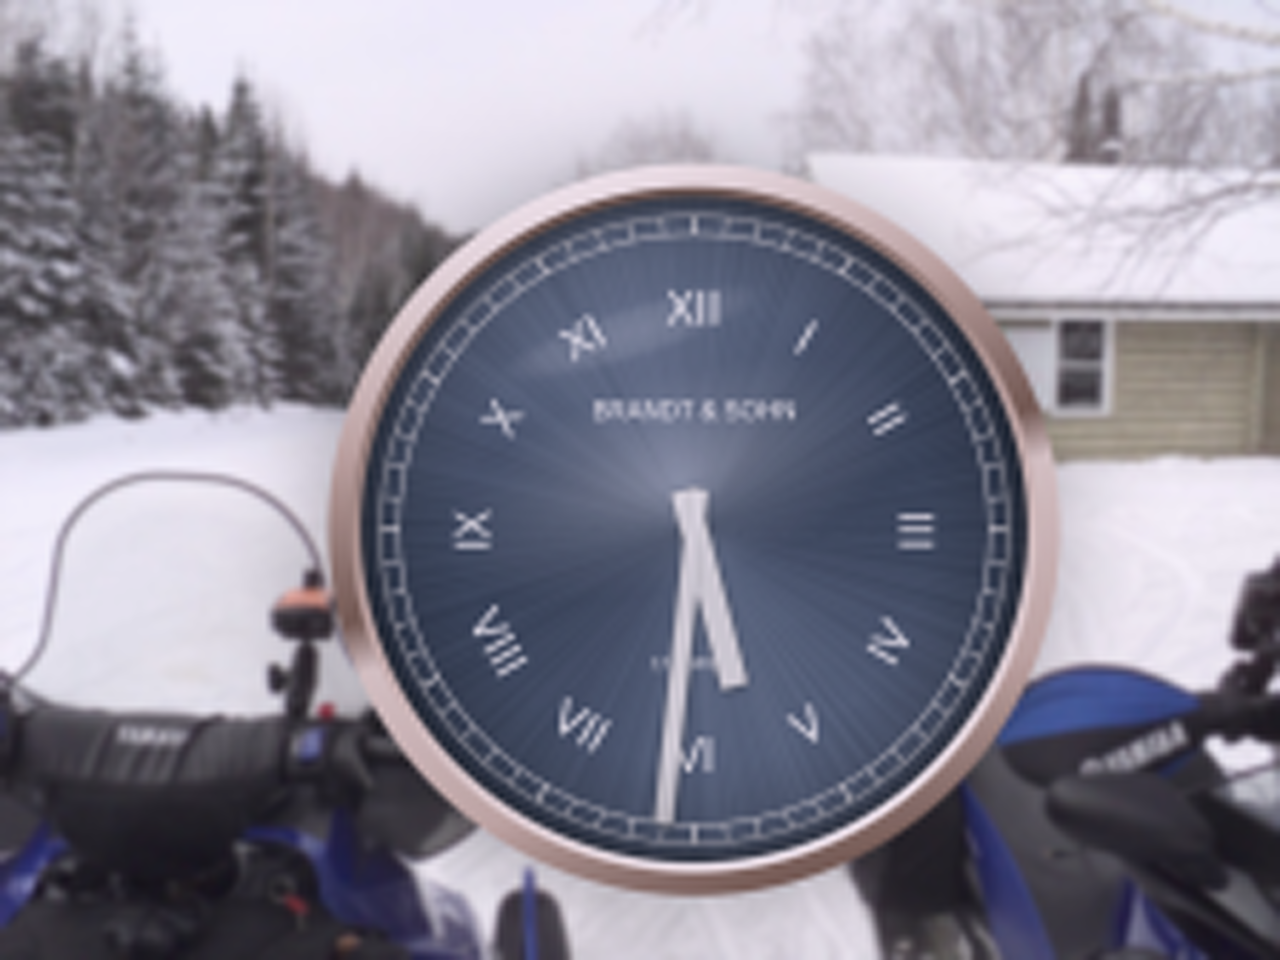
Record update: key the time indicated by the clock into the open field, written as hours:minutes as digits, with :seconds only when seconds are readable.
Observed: 5:31
